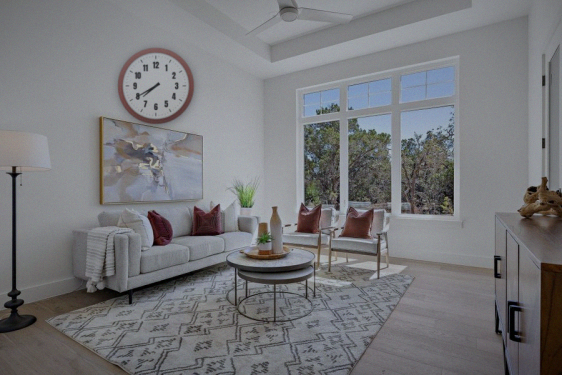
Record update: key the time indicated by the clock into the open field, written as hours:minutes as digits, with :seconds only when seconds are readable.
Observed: 7:40
